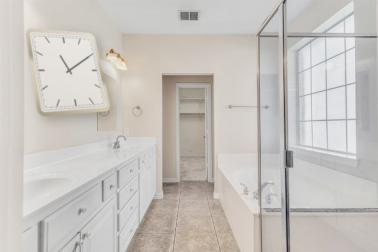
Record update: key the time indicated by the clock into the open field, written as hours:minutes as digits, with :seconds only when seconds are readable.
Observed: 11:10
